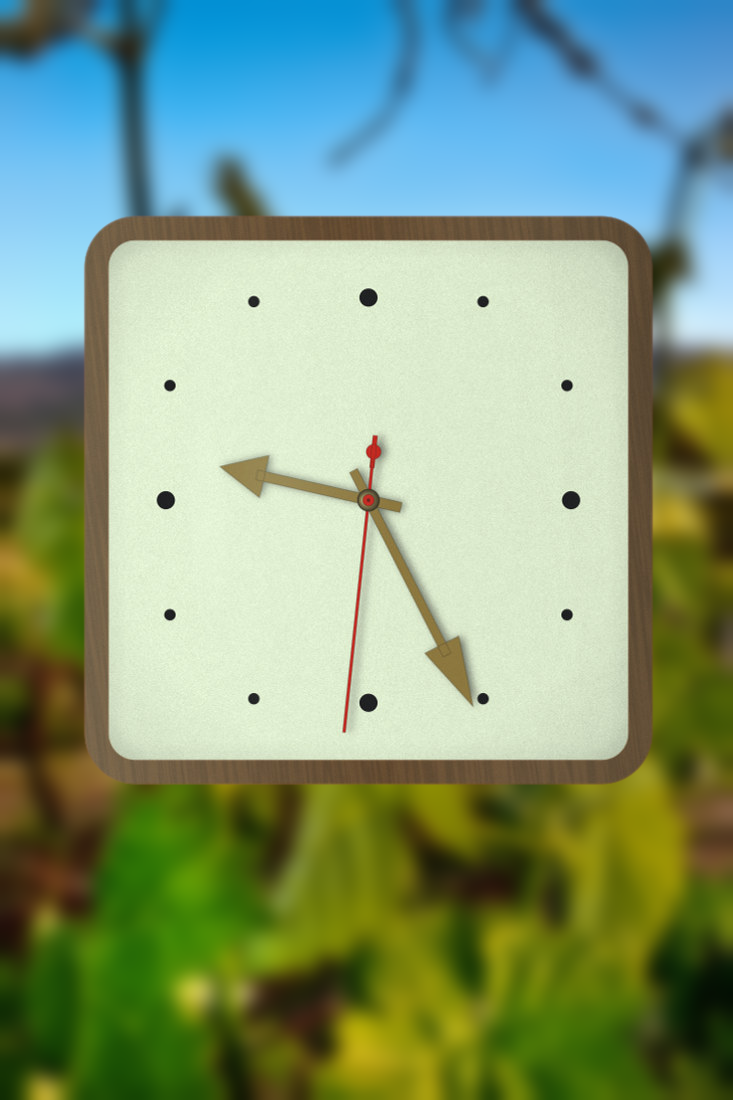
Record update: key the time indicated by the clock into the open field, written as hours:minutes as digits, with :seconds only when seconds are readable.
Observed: 9:25:31
